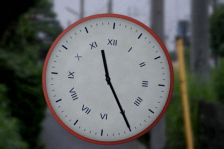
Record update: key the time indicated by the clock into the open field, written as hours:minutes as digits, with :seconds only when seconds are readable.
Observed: 11:25
